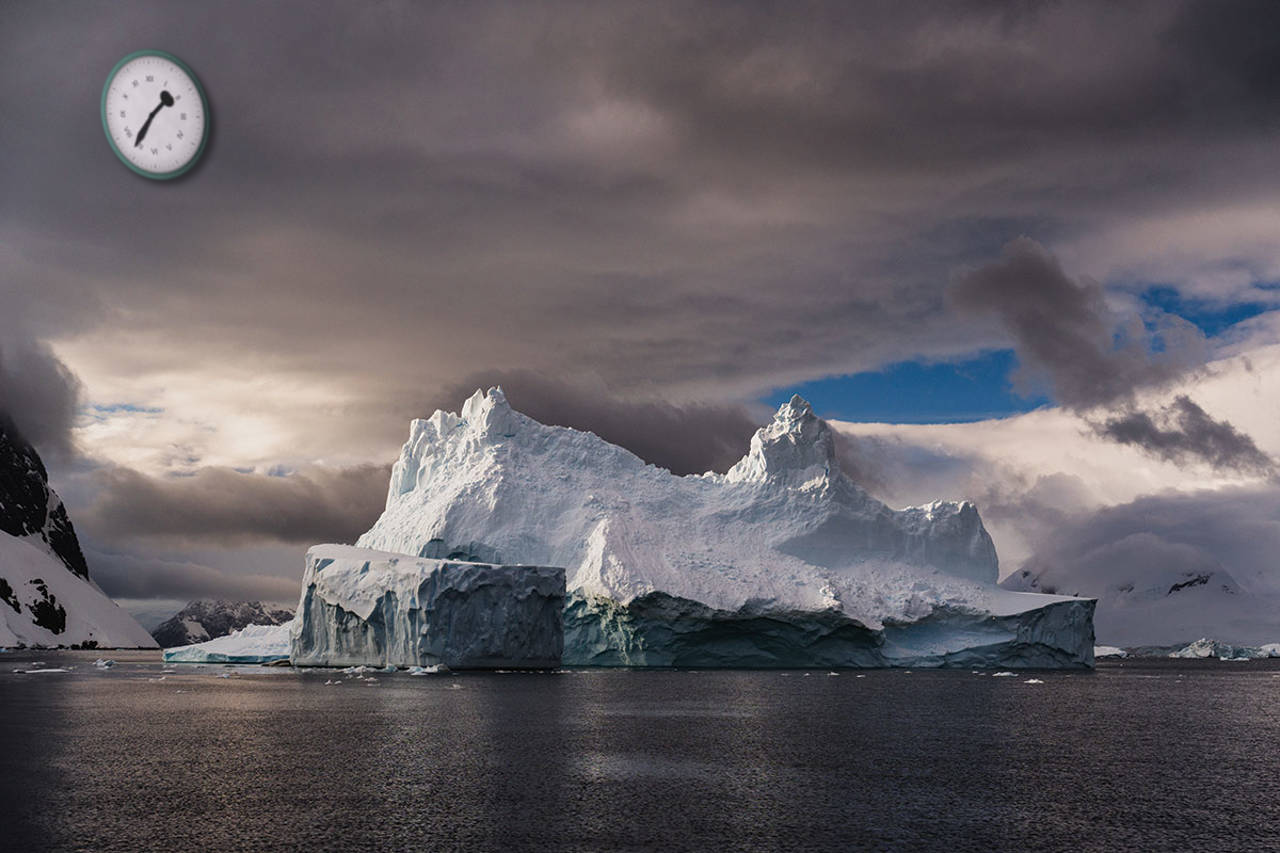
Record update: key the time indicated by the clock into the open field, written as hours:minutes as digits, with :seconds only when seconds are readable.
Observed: 1:36
